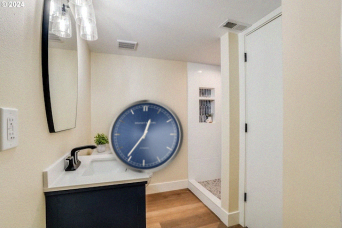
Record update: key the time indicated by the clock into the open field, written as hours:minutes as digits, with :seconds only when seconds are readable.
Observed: 12:36
